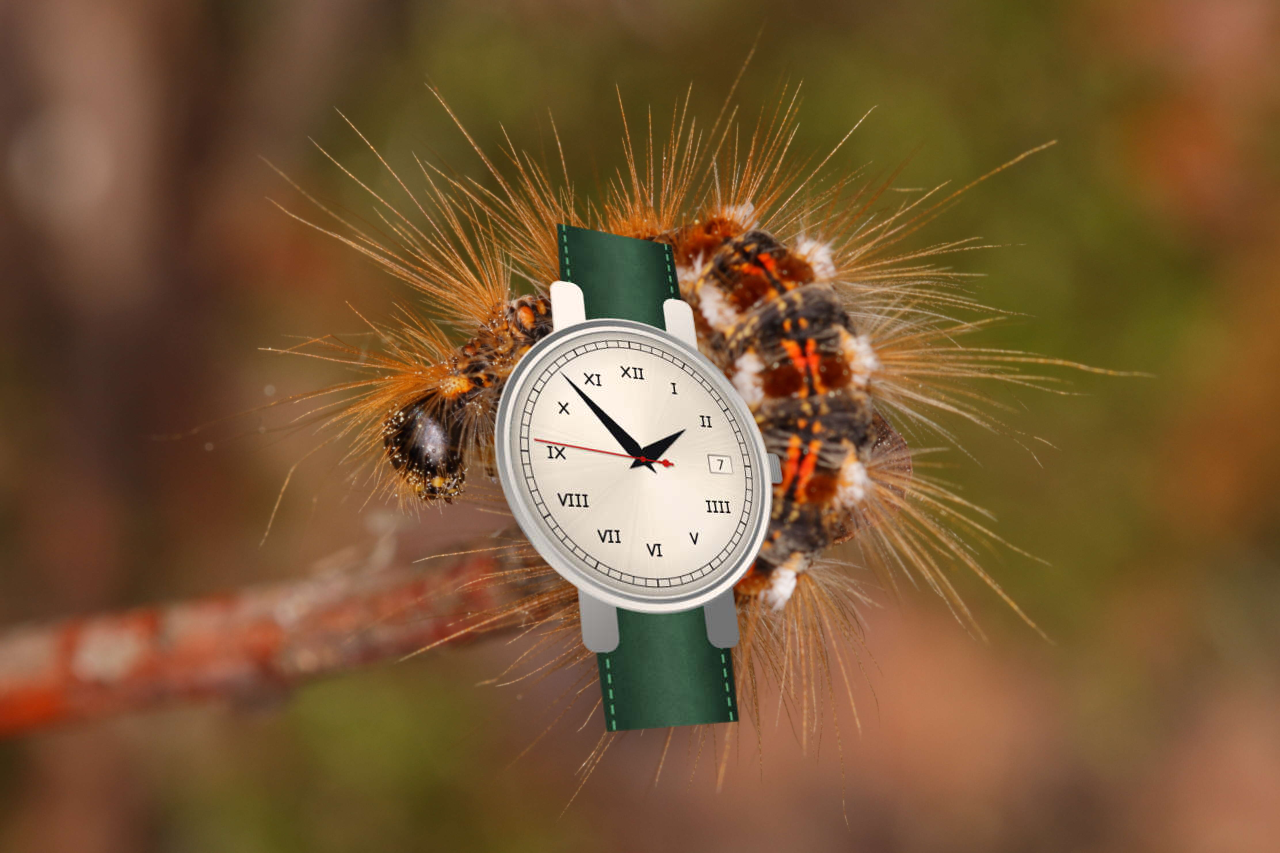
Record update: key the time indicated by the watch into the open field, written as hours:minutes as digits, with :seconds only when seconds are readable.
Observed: 1:52:46
